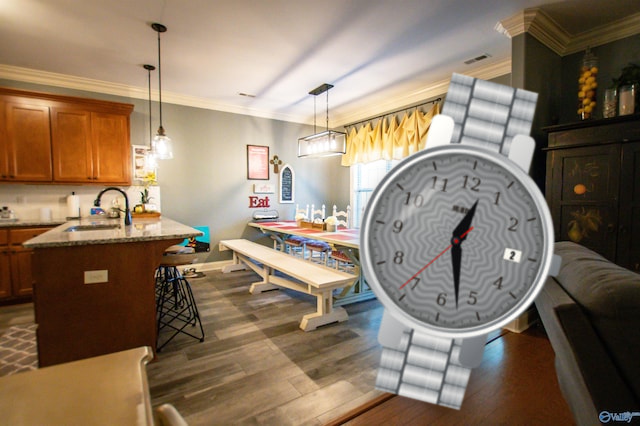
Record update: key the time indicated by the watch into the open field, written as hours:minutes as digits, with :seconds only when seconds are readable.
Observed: 12:27:36
